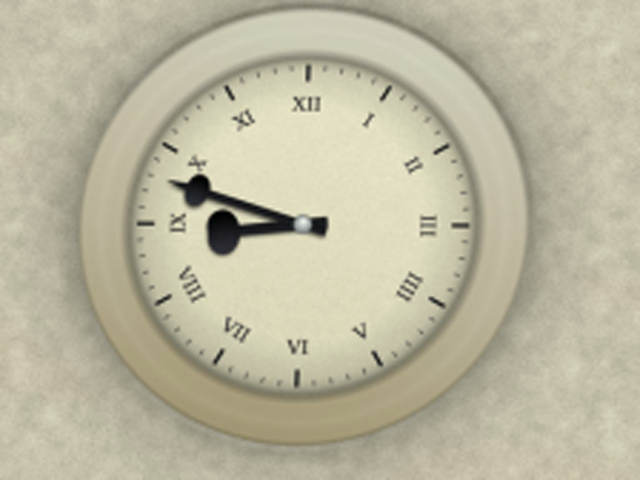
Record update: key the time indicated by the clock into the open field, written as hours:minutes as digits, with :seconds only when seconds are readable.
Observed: 8:48
